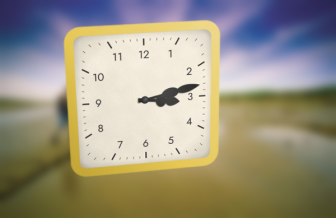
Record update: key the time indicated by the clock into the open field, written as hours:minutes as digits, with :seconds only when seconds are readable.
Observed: 3:13
